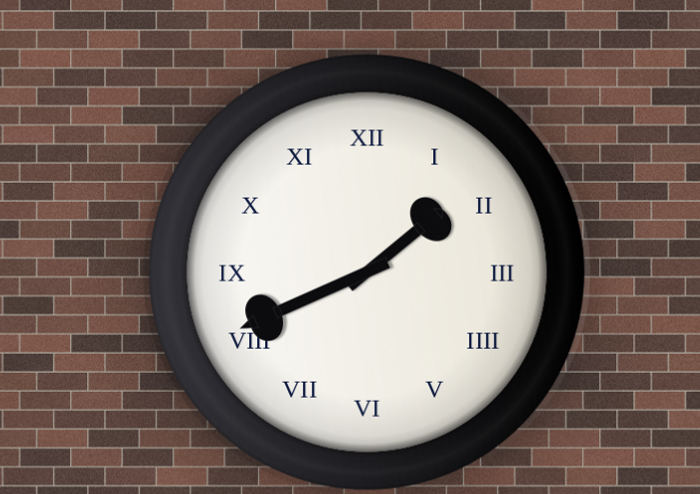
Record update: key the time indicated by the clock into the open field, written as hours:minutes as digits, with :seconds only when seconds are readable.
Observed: 1:41
